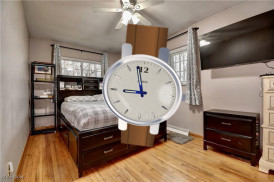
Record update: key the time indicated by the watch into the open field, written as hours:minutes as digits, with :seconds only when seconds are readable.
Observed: 8:58
